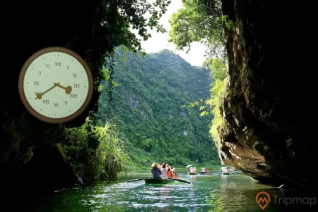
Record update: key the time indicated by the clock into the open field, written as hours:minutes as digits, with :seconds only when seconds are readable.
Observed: 3:39
